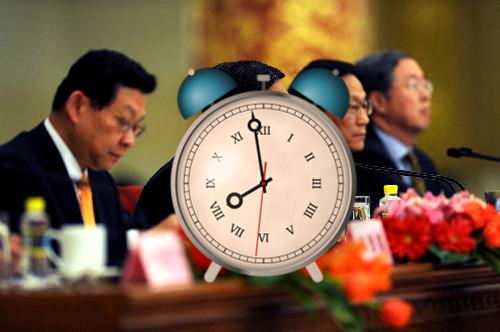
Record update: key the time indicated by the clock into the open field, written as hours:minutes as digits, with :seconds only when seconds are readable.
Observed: 7:58:31
